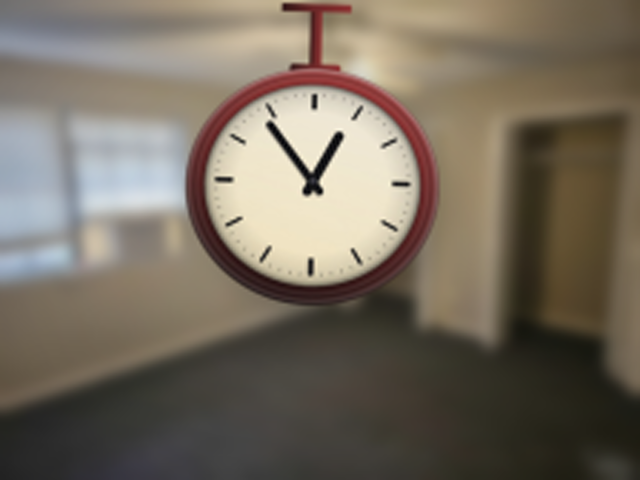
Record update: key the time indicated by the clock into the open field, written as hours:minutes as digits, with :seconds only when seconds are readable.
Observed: 12:54
